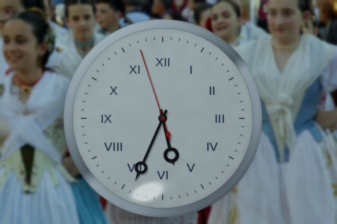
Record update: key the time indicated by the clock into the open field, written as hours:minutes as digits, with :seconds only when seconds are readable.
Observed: 5:33:57
